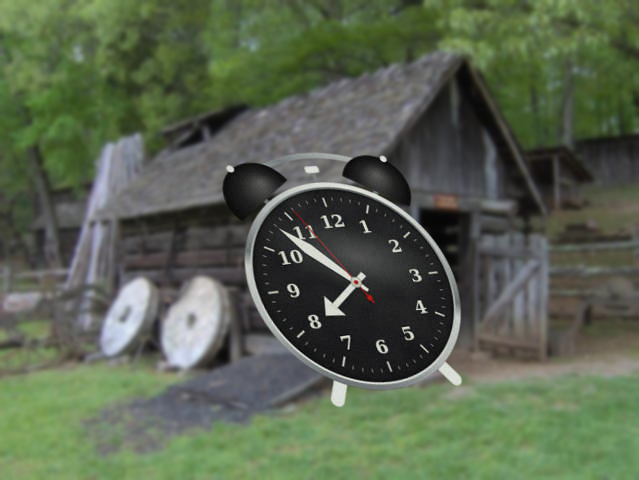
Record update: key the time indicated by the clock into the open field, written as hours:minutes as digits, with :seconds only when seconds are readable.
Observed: 7:52:56
